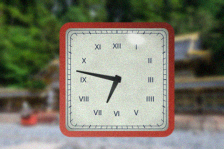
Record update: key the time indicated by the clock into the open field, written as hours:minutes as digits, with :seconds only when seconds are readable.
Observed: 6:47
